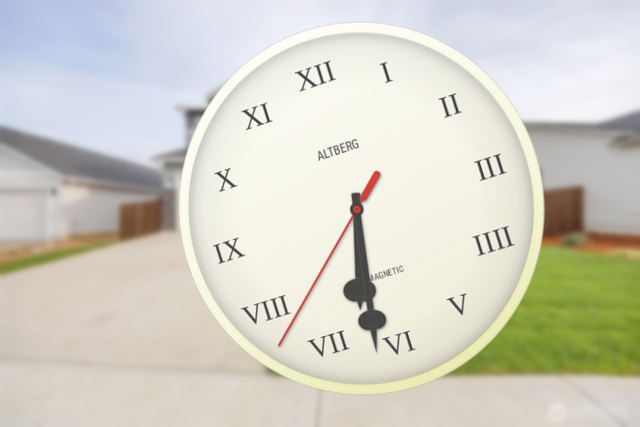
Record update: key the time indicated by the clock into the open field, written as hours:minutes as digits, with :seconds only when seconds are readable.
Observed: 6:31:38
